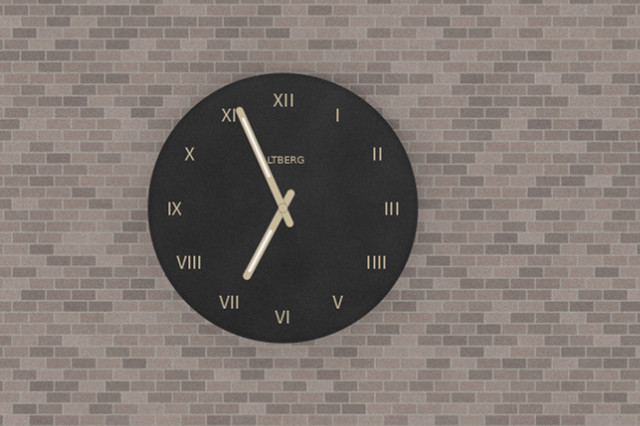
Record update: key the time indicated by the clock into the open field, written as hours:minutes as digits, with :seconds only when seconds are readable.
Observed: 6:56
